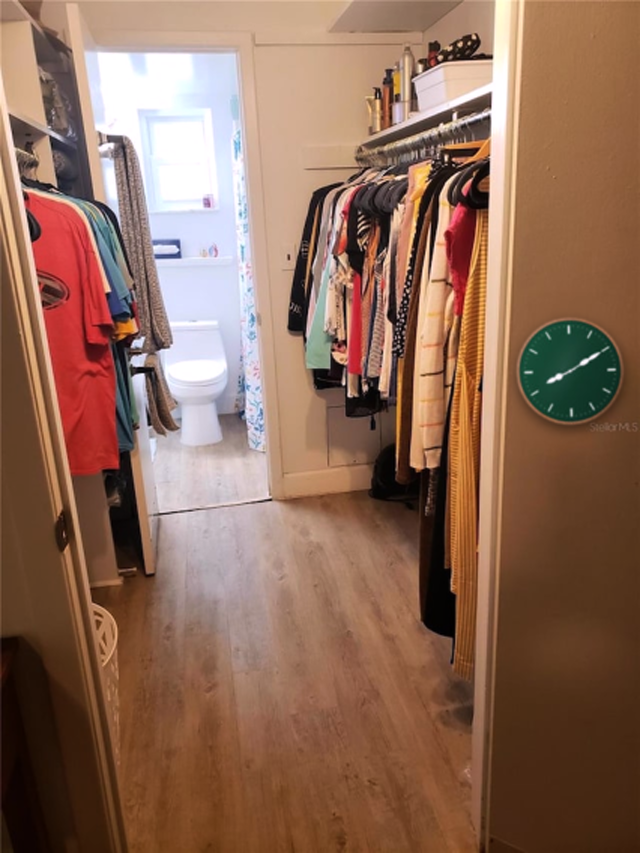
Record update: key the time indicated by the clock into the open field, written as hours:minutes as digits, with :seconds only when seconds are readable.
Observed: 8:10
